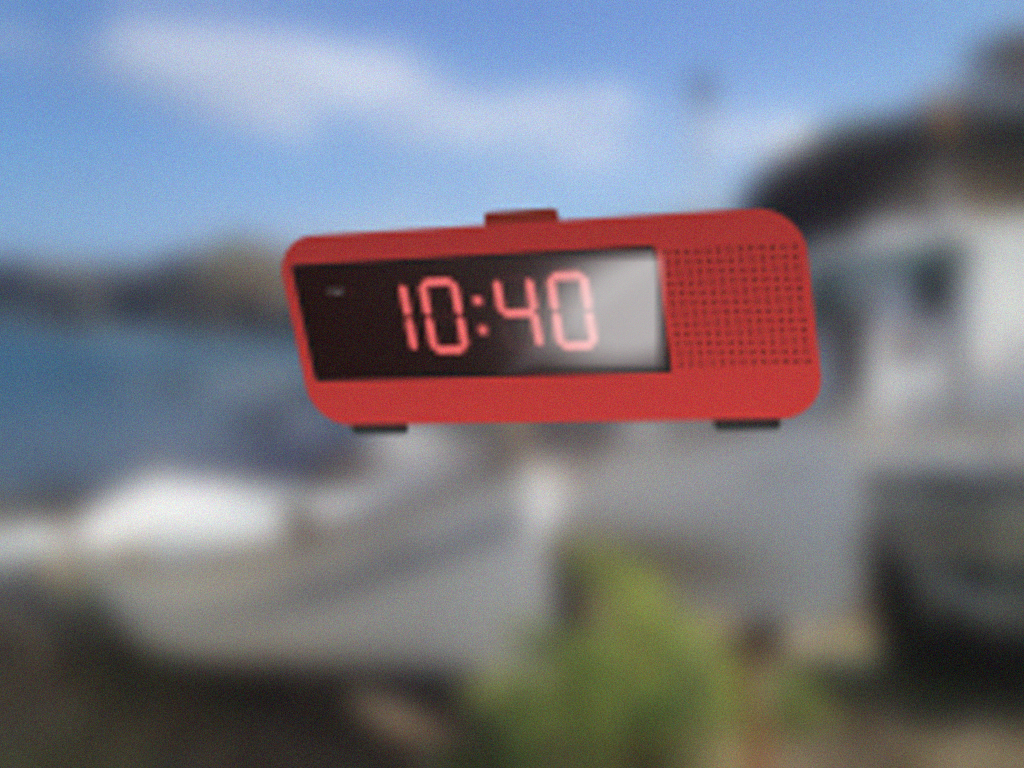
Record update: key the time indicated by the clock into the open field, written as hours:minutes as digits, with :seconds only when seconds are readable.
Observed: 10:40
